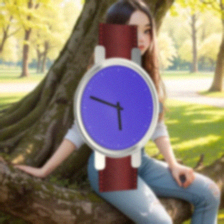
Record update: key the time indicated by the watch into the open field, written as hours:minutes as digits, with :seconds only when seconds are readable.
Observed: 5:48
